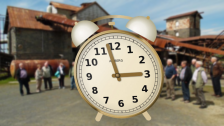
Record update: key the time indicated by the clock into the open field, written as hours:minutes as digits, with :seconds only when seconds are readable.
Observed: 2:58
